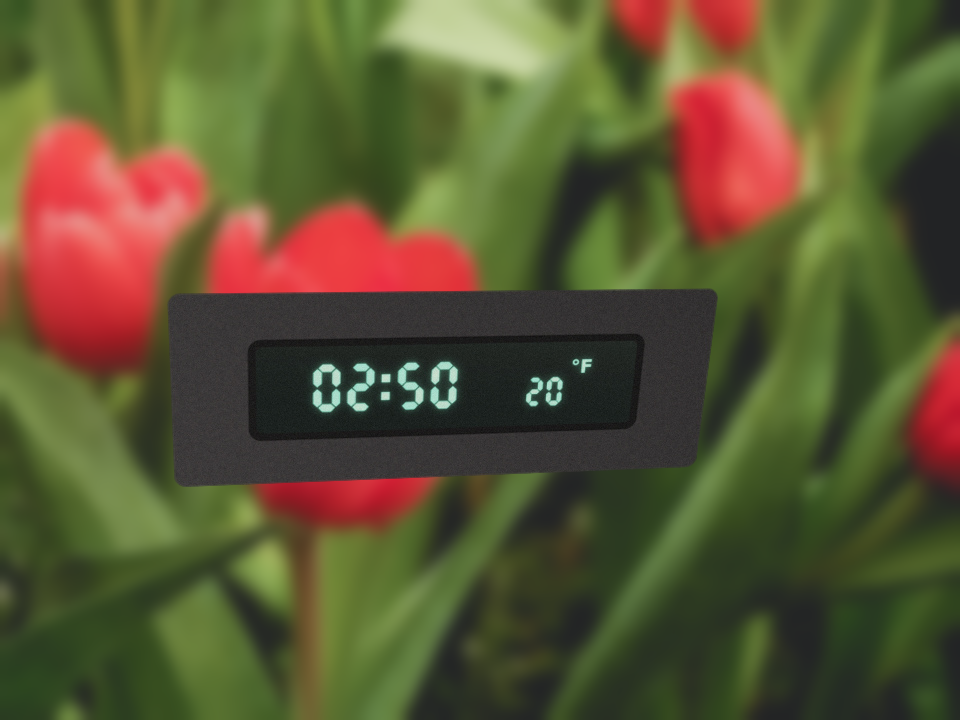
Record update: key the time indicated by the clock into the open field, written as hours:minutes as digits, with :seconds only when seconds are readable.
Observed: 2:50
